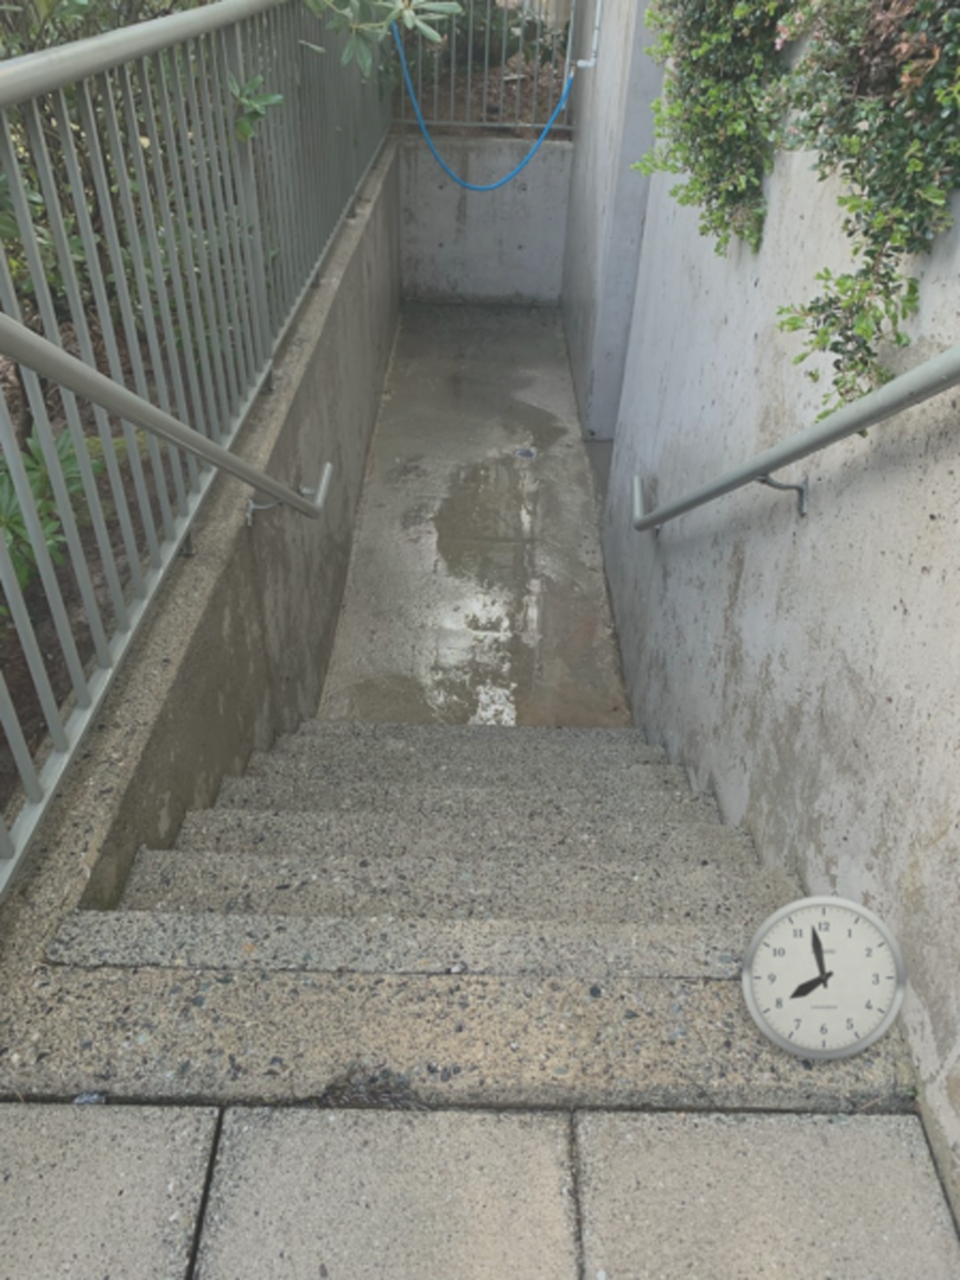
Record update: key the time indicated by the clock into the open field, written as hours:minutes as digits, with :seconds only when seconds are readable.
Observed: 7:58
